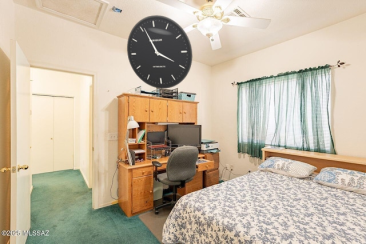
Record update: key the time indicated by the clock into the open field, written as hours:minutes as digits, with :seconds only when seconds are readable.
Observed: 3:56
